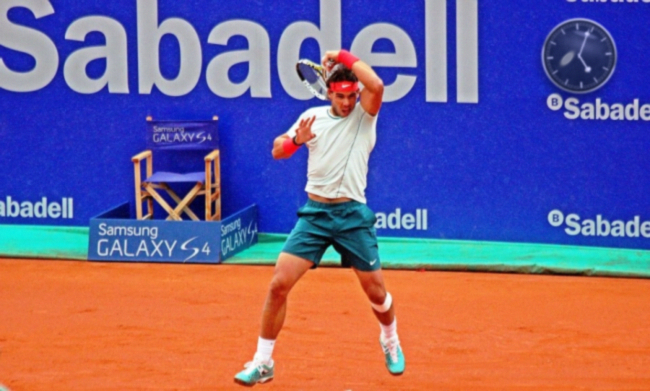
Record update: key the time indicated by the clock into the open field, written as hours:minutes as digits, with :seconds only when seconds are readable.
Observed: 5:04
